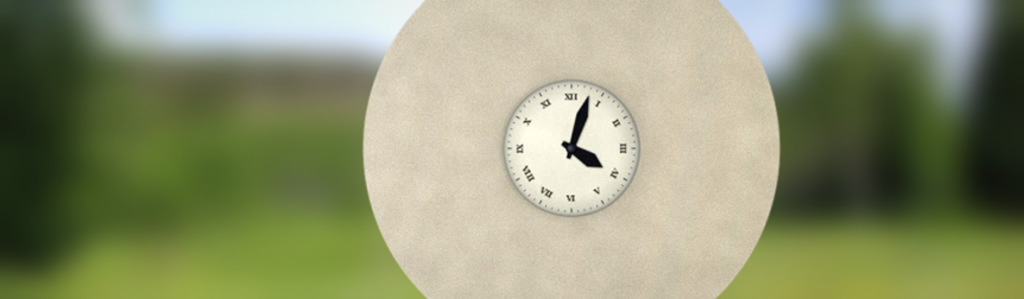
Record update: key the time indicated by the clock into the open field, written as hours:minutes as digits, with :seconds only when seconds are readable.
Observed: 4:03
